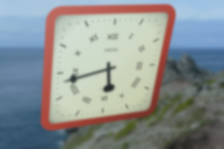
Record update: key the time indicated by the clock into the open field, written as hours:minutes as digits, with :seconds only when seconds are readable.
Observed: 5:43
